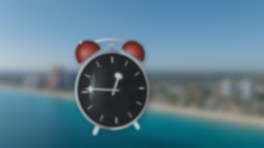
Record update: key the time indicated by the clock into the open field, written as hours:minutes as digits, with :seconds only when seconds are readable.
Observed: 12:46
